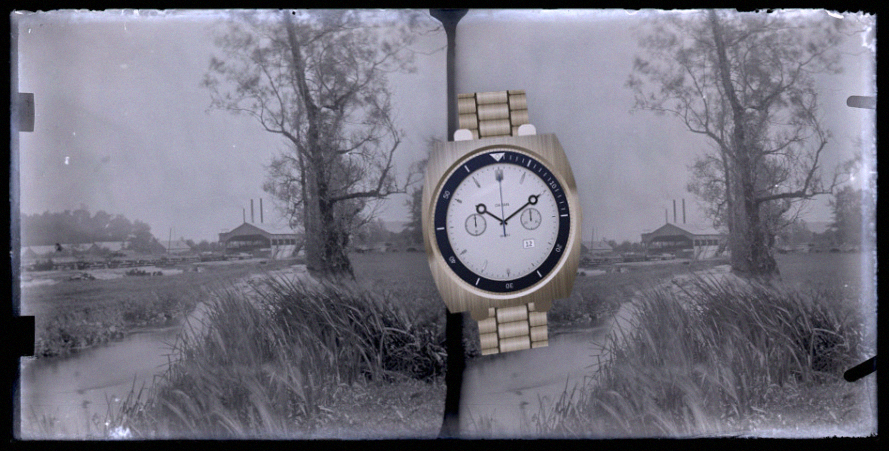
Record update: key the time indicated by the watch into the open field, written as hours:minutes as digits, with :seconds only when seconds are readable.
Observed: 10:10
